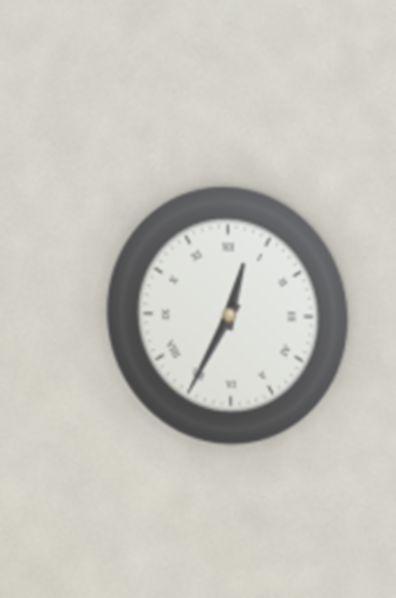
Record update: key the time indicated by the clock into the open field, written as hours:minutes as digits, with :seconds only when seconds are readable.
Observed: 12:35
